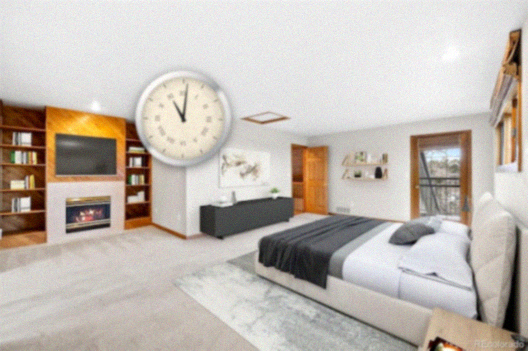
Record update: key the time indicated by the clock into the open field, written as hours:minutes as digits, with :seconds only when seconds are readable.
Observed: 11:01
